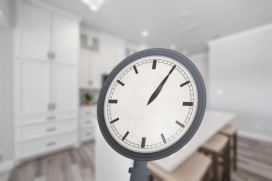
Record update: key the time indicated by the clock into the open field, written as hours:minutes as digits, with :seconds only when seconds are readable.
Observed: 1:05
